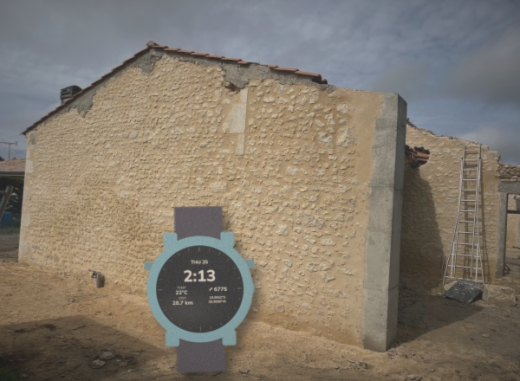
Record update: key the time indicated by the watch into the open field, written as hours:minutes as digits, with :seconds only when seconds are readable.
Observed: 2:13
